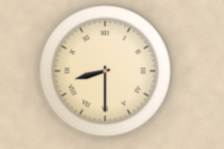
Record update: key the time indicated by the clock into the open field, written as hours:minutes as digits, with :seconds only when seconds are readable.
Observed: 8:30
